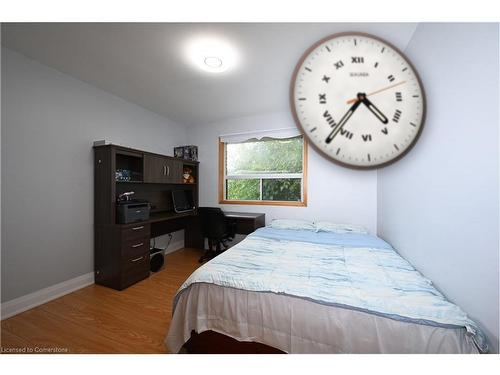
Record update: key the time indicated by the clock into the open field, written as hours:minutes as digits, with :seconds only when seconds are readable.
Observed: 4:37:12
